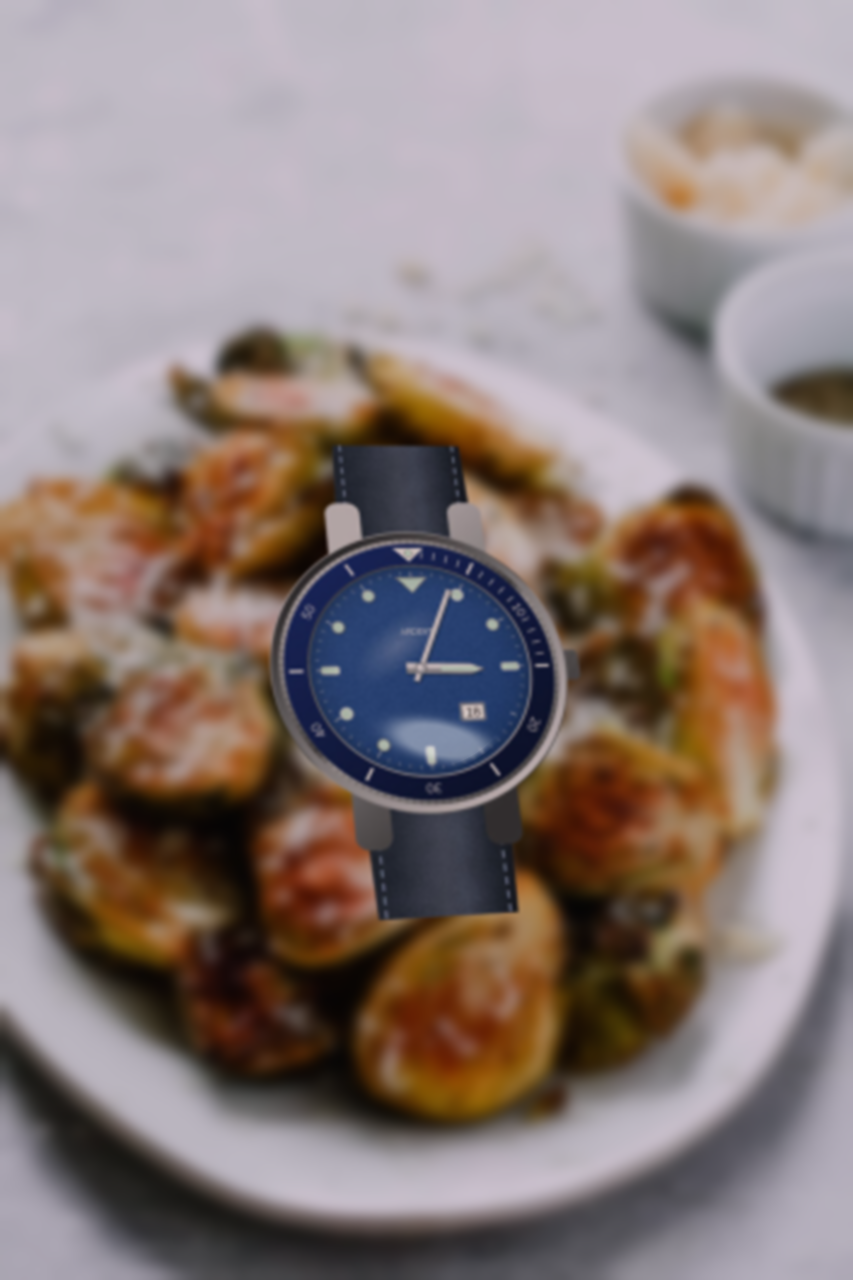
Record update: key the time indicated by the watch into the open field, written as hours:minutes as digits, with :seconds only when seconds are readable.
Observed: 3:04
